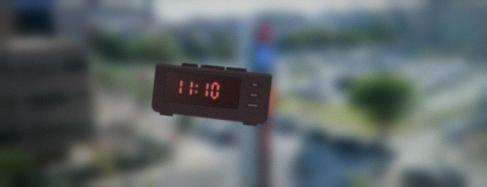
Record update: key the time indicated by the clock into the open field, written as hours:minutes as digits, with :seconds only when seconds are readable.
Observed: 11:10
